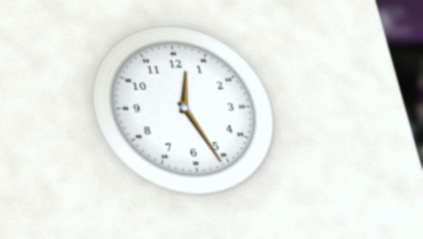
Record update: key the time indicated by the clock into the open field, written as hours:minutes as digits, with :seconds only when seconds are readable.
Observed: 12:26
